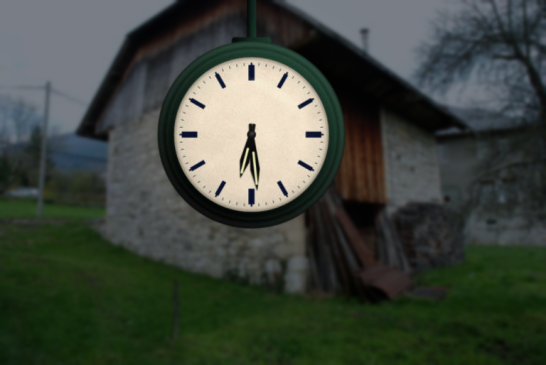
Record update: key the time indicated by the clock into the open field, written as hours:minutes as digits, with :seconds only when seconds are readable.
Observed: 6:29
